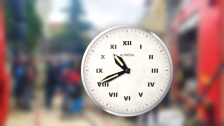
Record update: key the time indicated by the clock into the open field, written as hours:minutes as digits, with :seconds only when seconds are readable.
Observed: 10:41
